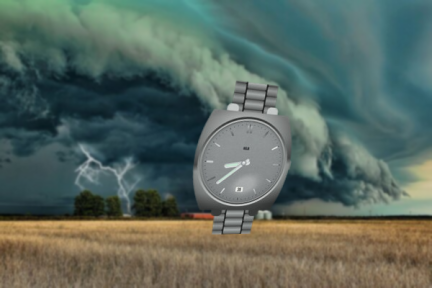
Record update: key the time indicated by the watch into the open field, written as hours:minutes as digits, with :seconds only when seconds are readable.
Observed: 8:38
